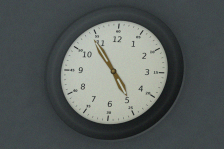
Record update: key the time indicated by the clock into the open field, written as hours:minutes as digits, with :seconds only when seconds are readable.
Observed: 4:54
